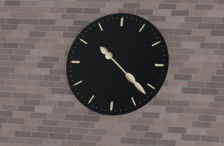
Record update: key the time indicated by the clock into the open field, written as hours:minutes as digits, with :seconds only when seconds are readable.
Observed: 10:22
